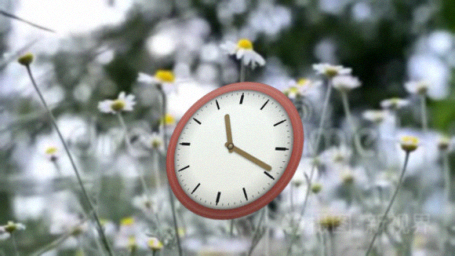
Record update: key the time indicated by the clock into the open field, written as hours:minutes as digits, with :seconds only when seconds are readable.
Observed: 11:19
